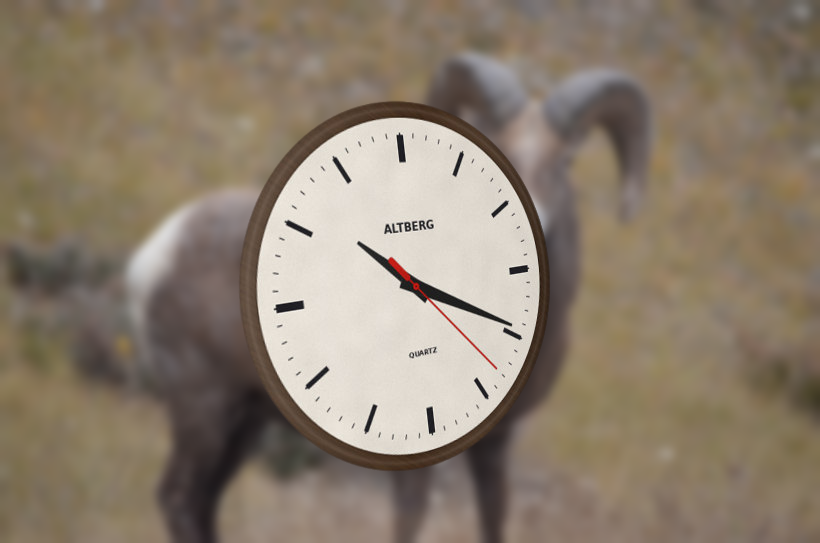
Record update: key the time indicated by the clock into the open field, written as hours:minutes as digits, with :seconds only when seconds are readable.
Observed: 10:19:23
